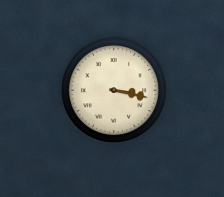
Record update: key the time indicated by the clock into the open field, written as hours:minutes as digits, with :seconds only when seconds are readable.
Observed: 3:17
